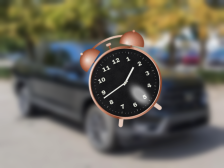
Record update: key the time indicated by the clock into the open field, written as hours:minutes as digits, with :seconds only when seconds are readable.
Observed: 1:43
